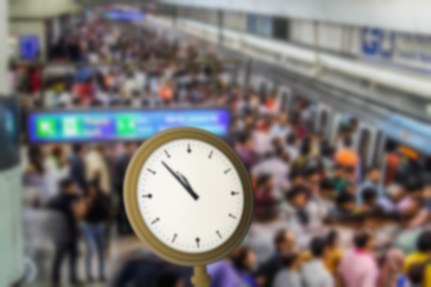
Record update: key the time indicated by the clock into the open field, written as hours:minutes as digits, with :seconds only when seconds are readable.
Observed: 10:53
